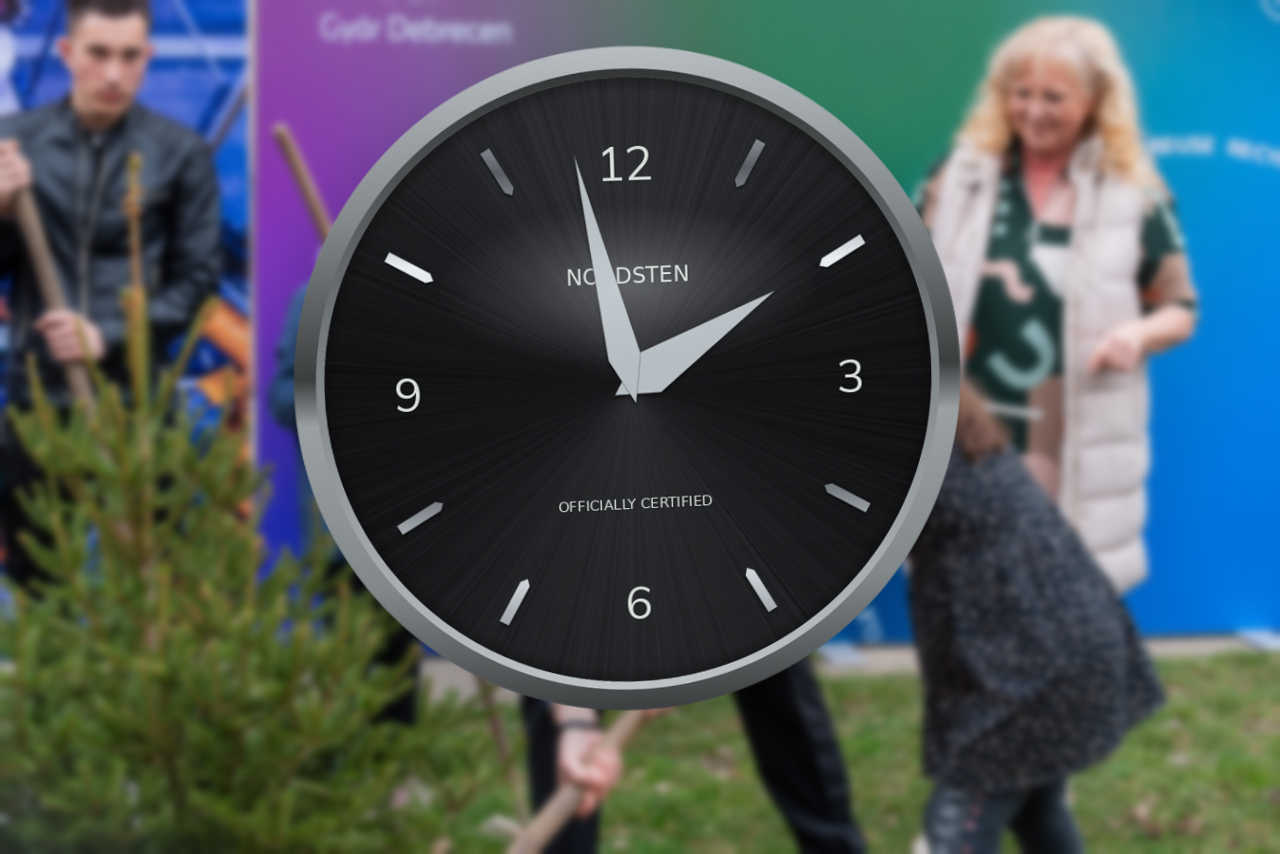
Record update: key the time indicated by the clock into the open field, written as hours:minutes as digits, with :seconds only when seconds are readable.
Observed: 1:58
